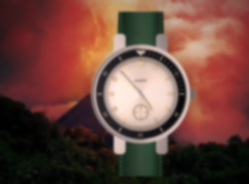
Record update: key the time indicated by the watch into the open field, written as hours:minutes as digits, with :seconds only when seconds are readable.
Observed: 4:53
